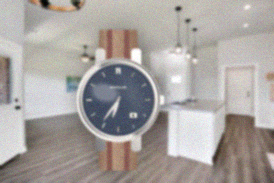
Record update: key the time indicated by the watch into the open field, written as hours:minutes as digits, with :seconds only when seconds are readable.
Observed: 6:36
